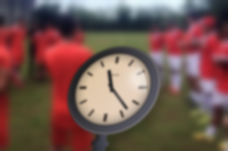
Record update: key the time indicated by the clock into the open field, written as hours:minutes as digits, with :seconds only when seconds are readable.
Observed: 11:23
